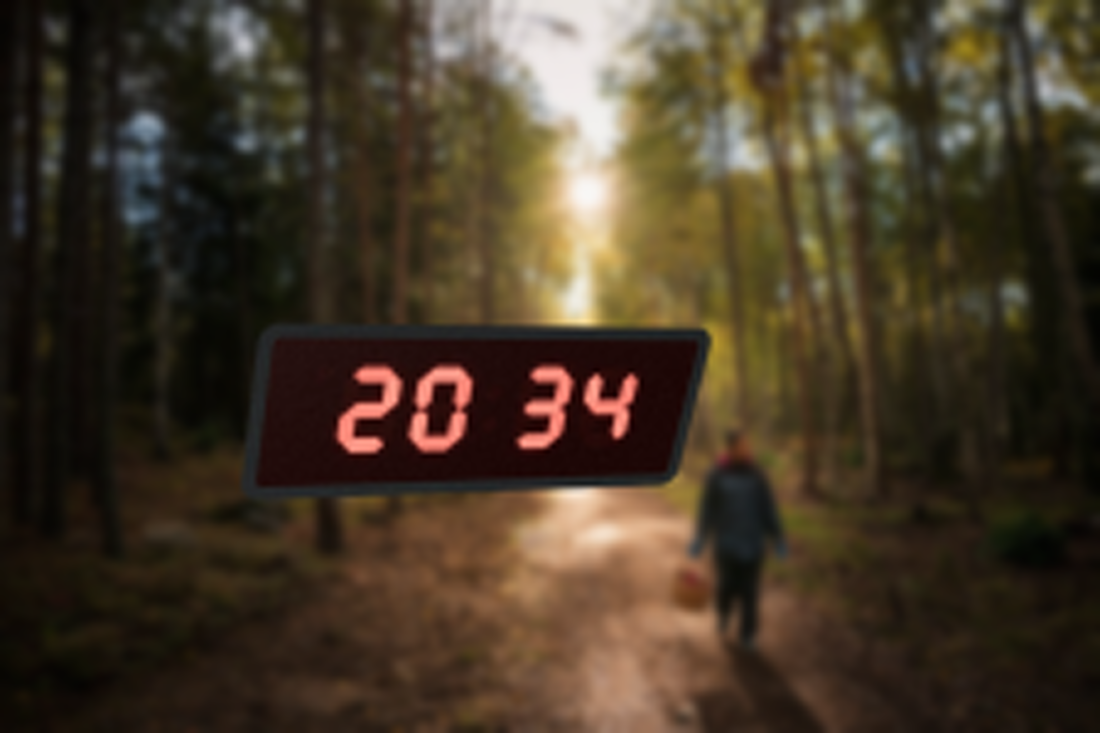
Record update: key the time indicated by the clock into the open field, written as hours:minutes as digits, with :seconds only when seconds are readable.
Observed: 20:34
